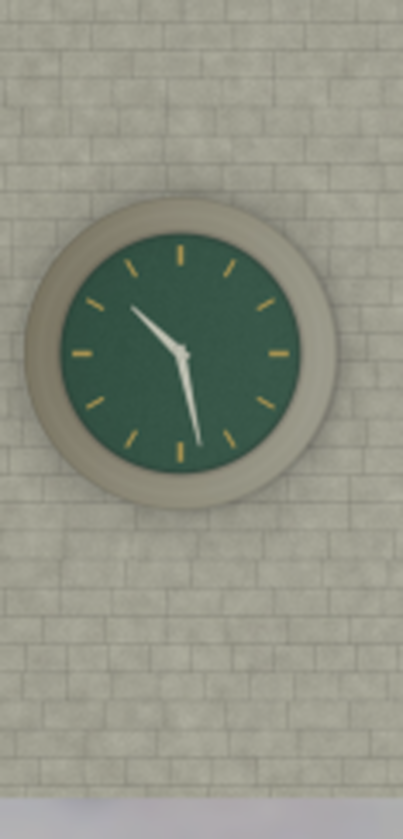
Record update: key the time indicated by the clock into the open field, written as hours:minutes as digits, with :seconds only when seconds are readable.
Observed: 10:28
